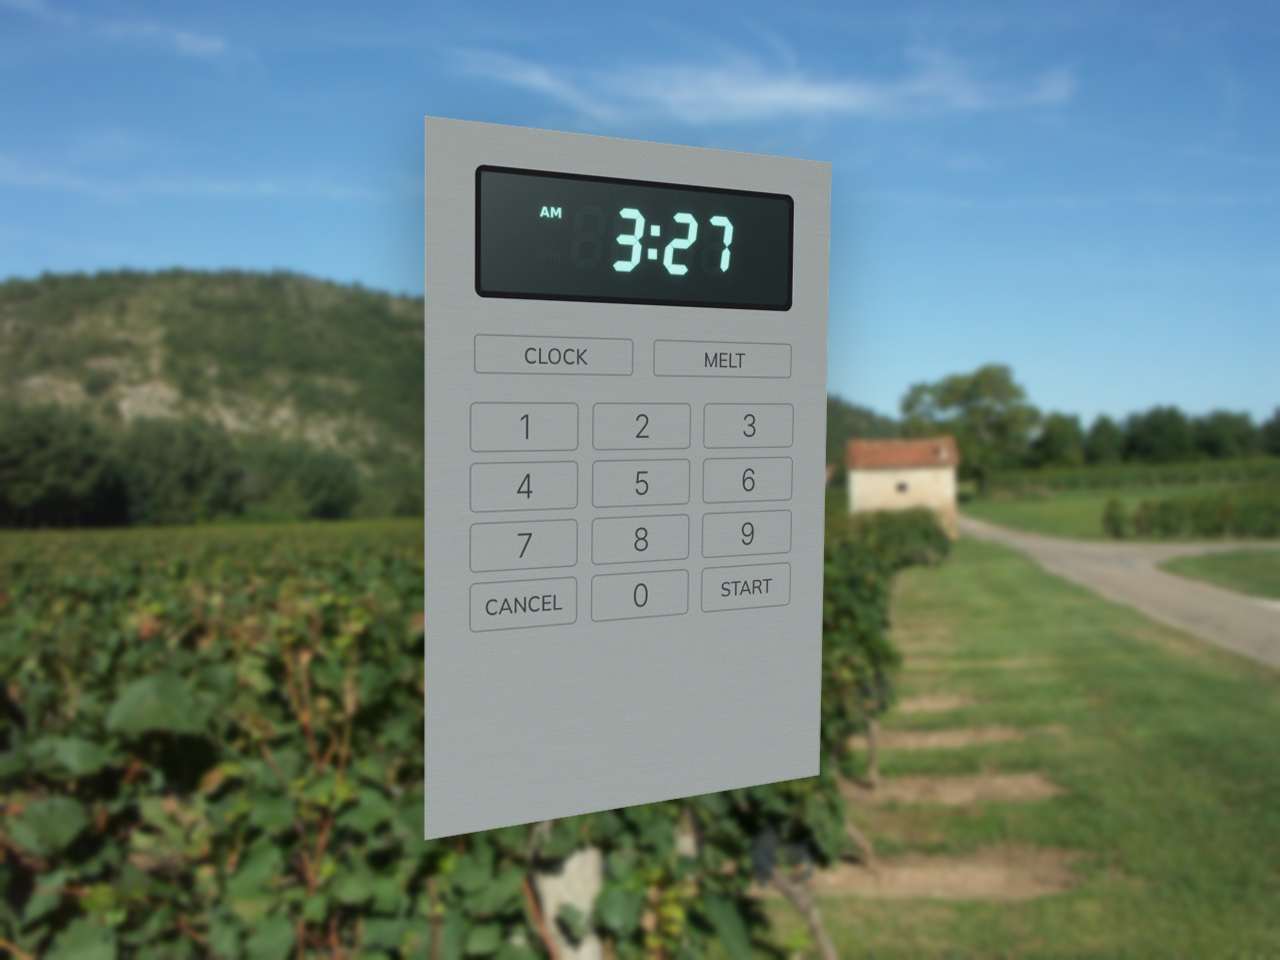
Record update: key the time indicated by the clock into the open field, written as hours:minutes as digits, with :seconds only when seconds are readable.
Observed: 3:27
